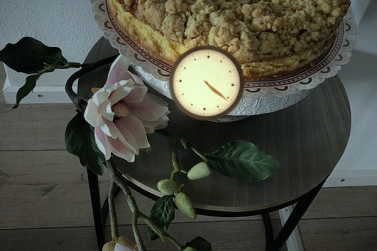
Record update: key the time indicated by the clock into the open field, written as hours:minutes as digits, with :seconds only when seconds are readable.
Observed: 4:21
